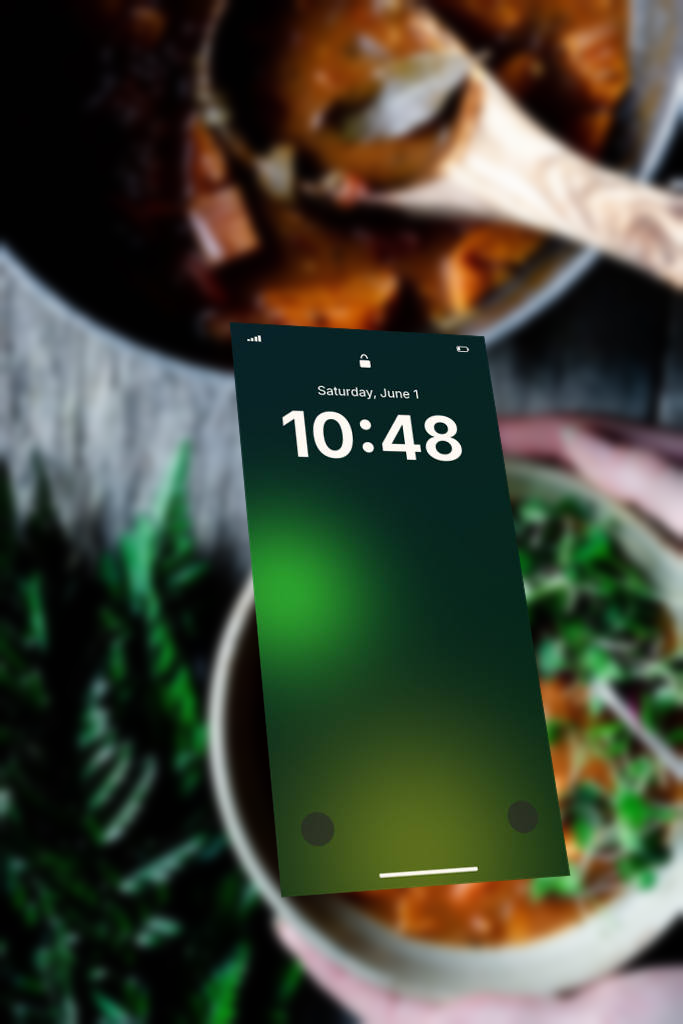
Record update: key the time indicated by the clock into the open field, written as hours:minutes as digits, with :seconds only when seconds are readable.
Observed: 10:48
